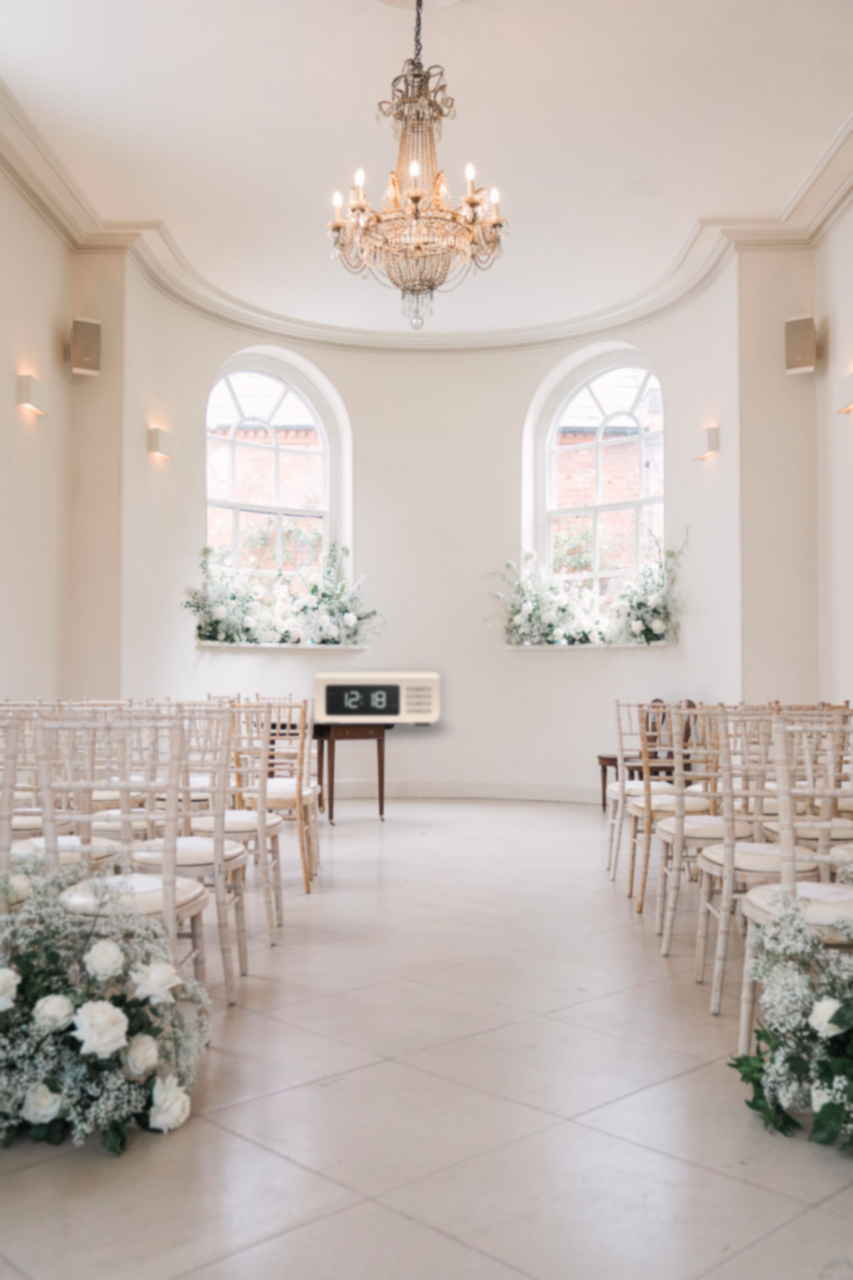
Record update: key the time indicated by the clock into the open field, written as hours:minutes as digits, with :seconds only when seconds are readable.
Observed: 12:18
